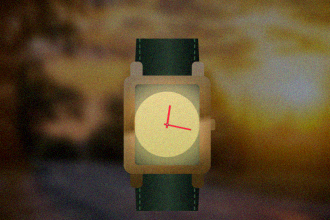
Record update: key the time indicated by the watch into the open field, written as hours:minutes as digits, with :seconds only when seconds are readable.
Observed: 12:17
